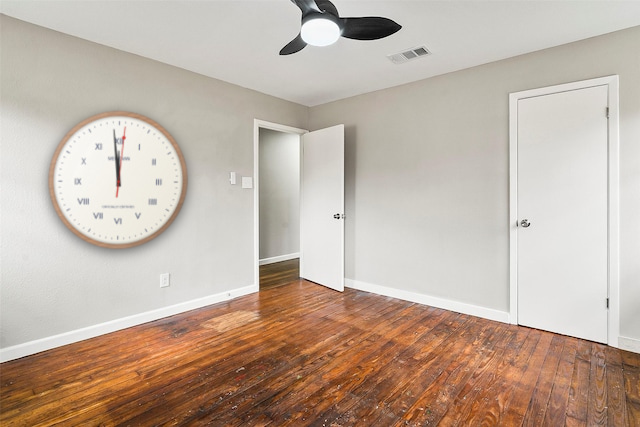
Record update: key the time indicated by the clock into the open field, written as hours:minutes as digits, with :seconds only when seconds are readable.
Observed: 11:59:01
